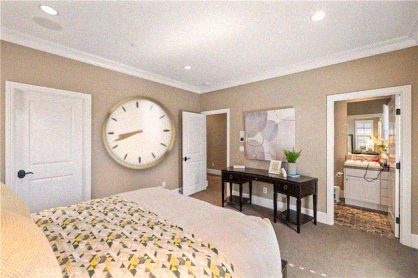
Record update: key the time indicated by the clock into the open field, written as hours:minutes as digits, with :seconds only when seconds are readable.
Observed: 8:42
